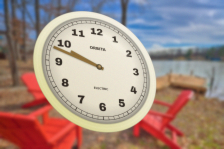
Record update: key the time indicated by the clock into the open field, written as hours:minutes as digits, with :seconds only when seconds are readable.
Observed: 9:48
